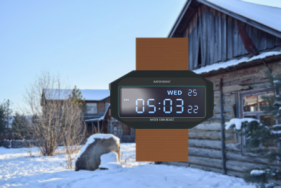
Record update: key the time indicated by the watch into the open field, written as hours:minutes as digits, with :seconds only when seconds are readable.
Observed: 5:03:22
